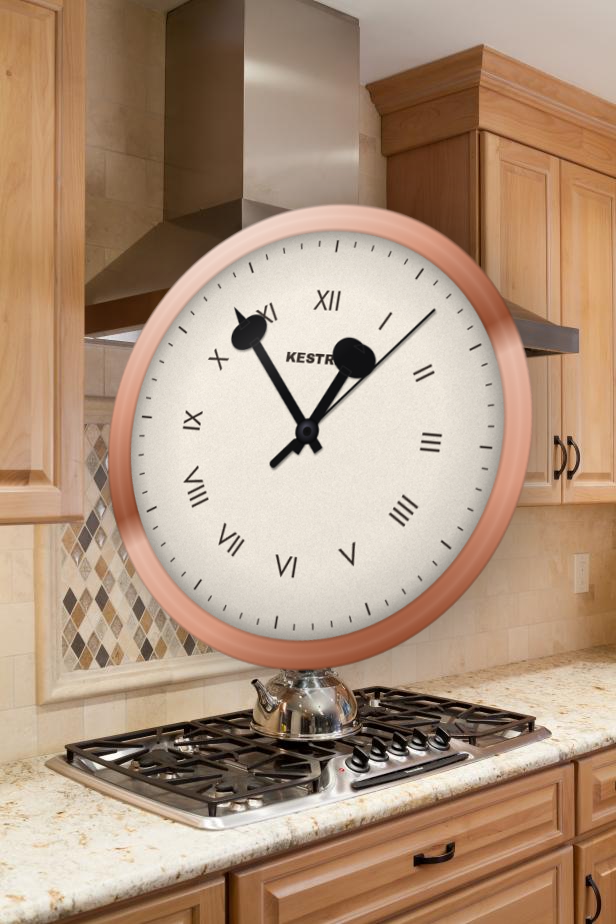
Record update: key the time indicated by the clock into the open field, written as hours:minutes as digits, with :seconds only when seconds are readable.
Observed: 12:53:07
